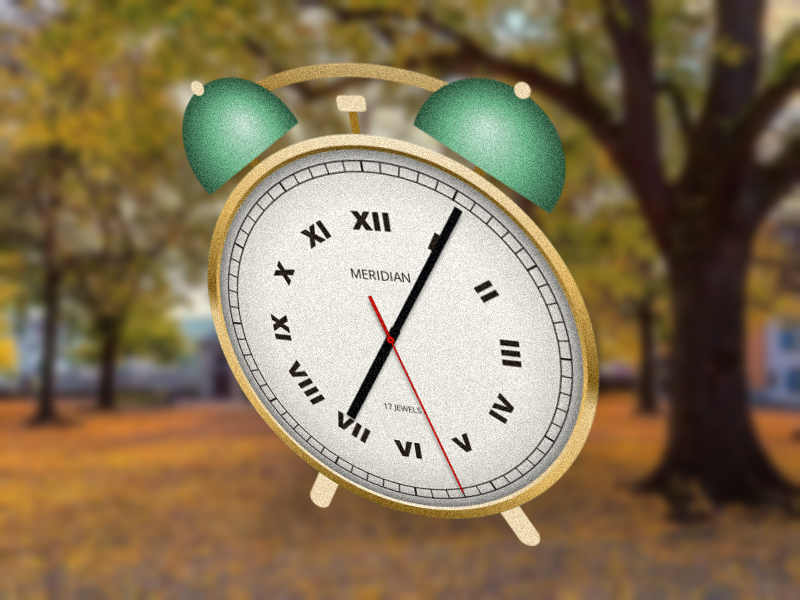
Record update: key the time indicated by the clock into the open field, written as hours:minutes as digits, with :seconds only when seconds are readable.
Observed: 7:05:27
